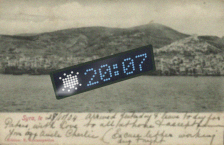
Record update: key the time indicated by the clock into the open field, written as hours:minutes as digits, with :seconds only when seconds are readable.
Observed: 20:07
